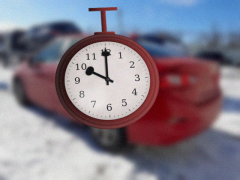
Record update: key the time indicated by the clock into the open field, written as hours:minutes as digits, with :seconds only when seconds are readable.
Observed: 10:00
